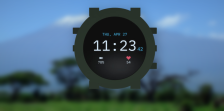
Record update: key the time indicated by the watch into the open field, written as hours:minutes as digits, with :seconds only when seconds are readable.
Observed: 11:23
